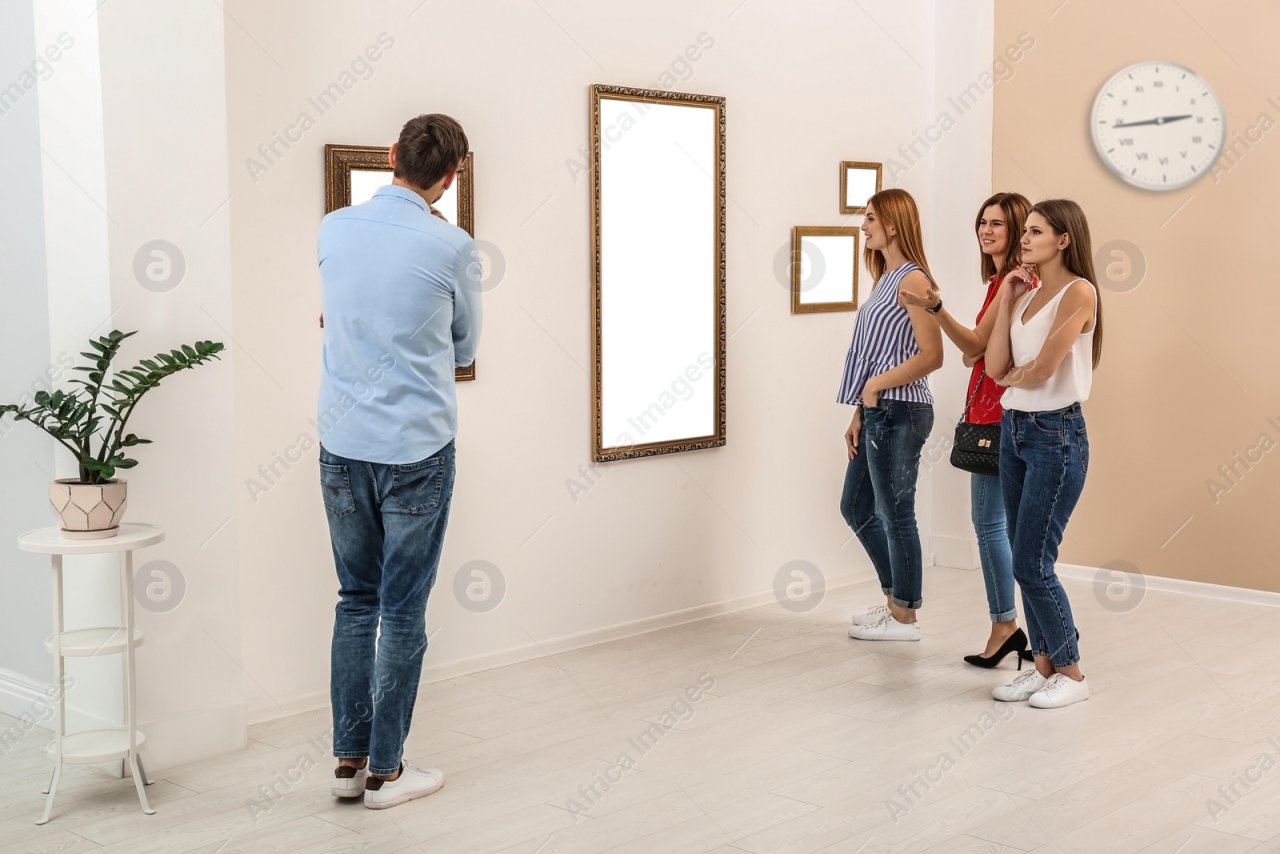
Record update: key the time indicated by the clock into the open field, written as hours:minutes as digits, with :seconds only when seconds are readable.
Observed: 2:44
